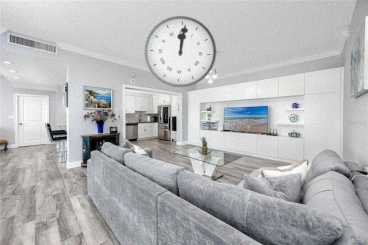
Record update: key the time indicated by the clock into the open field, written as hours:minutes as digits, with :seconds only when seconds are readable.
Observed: 12:01
